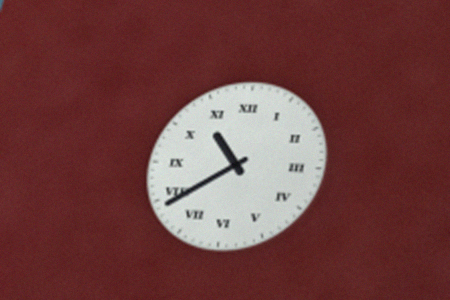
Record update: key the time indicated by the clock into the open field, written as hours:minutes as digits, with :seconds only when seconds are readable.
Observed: 10:39
